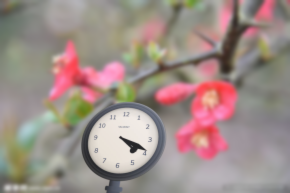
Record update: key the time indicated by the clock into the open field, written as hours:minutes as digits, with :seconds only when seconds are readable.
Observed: 4:19
